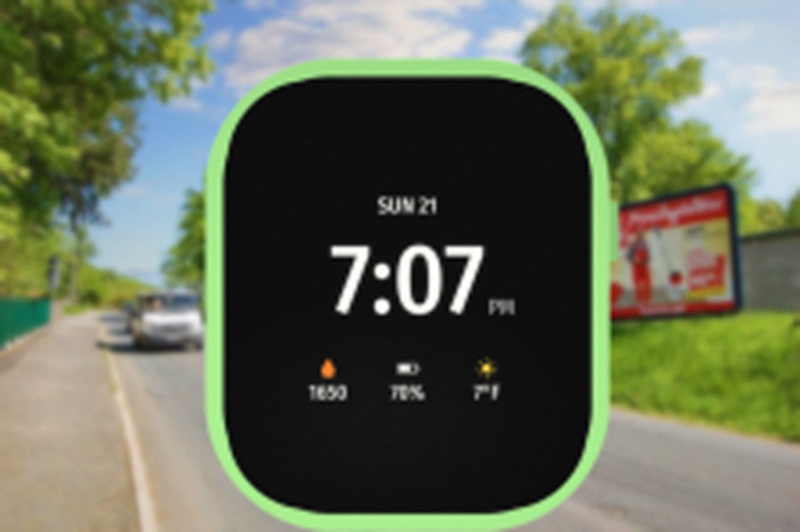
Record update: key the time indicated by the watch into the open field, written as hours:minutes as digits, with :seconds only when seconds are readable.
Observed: 7:07
